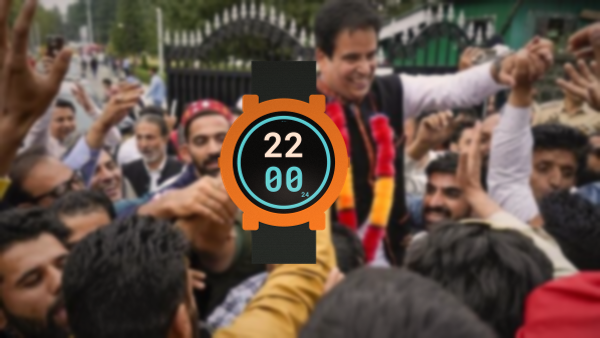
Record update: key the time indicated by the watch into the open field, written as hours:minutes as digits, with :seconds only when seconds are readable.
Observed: 22:00
